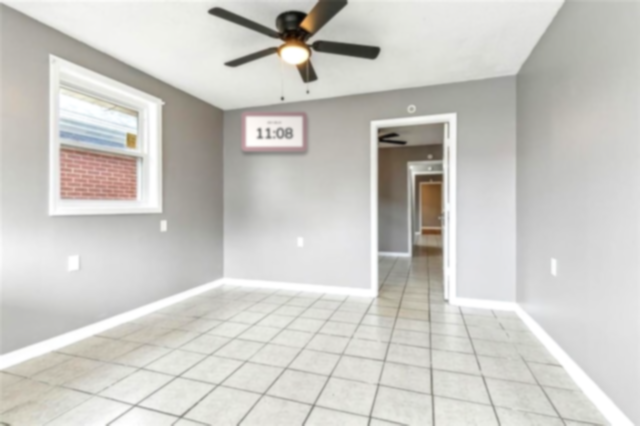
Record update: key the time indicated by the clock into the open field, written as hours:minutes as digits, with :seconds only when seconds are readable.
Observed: 11:08
